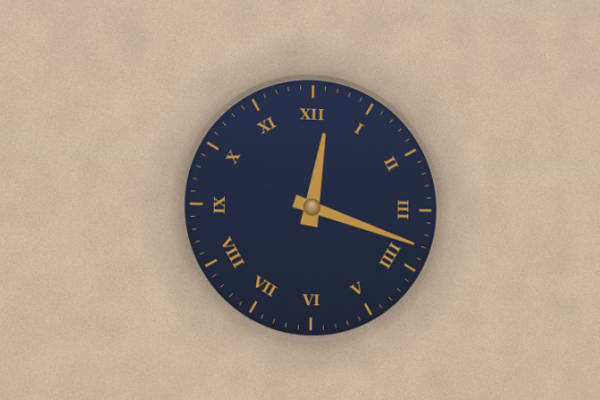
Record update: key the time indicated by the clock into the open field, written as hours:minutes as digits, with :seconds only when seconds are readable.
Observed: 12:18
